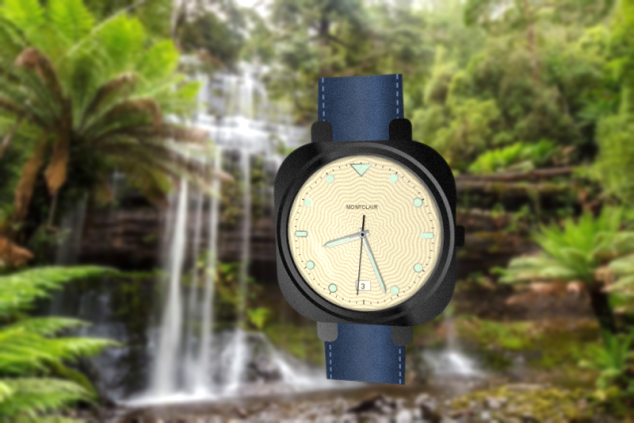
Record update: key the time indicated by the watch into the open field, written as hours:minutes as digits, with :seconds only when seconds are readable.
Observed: 8:26:31
